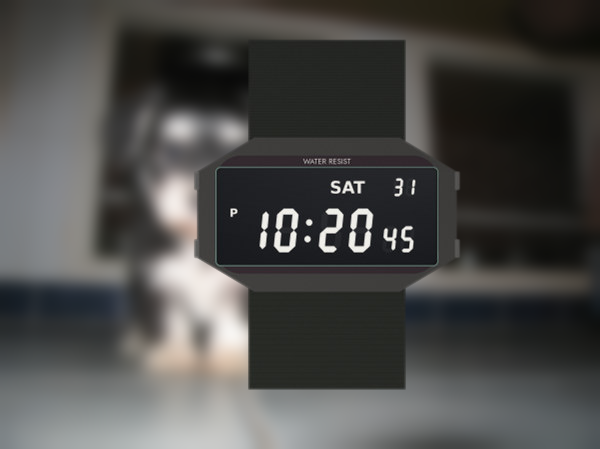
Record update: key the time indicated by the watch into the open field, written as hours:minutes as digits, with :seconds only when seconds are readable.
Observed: 10:20:45
